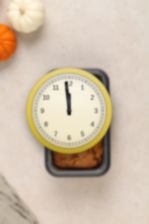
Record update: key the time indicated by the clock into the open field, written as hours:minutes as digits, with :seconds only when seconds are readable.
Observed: 11:59
